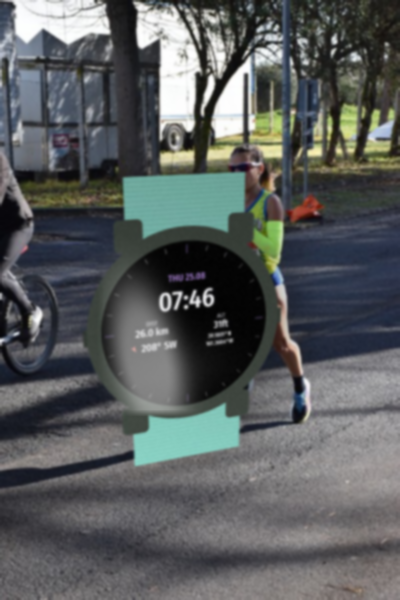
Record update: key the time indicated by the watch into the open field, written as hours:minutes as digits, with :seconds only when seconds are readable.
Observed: 7:46
